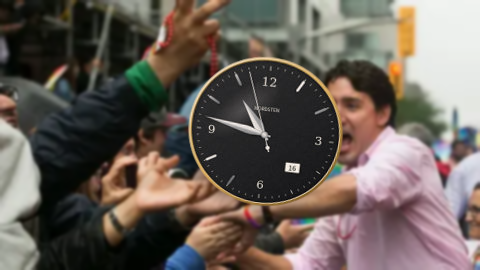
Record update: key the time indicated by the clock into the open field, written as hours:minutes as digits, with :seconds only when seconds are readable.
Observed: 10:46:57
